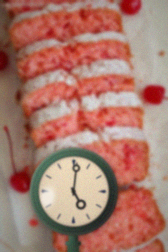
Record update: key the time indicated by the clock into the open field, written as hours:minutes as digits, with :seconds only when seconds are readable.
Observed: 5:01
